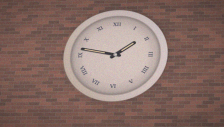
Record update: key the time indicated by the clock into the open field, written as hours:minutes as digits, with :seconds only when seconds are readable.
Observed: 1:47
